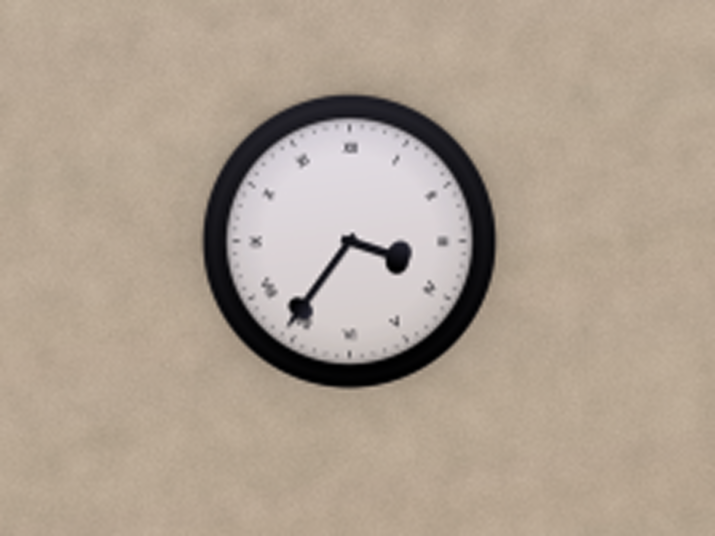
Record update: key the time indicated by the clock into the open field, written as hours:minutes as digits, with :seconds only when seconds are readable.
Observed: 3:36
